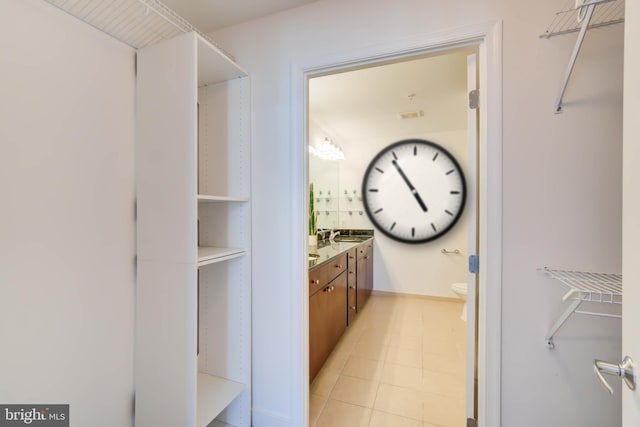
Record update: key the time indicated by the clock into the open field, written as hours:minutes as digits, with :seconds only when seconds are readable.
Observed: 4:54
